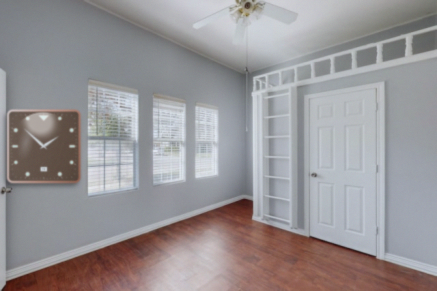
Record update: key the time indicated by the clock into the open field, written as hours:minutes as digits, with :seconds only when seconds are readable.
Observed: 1:52
